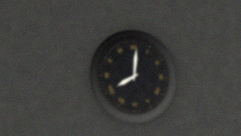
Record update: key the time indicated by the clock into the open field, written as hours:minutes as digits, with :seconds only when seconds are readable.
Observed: 8:01
